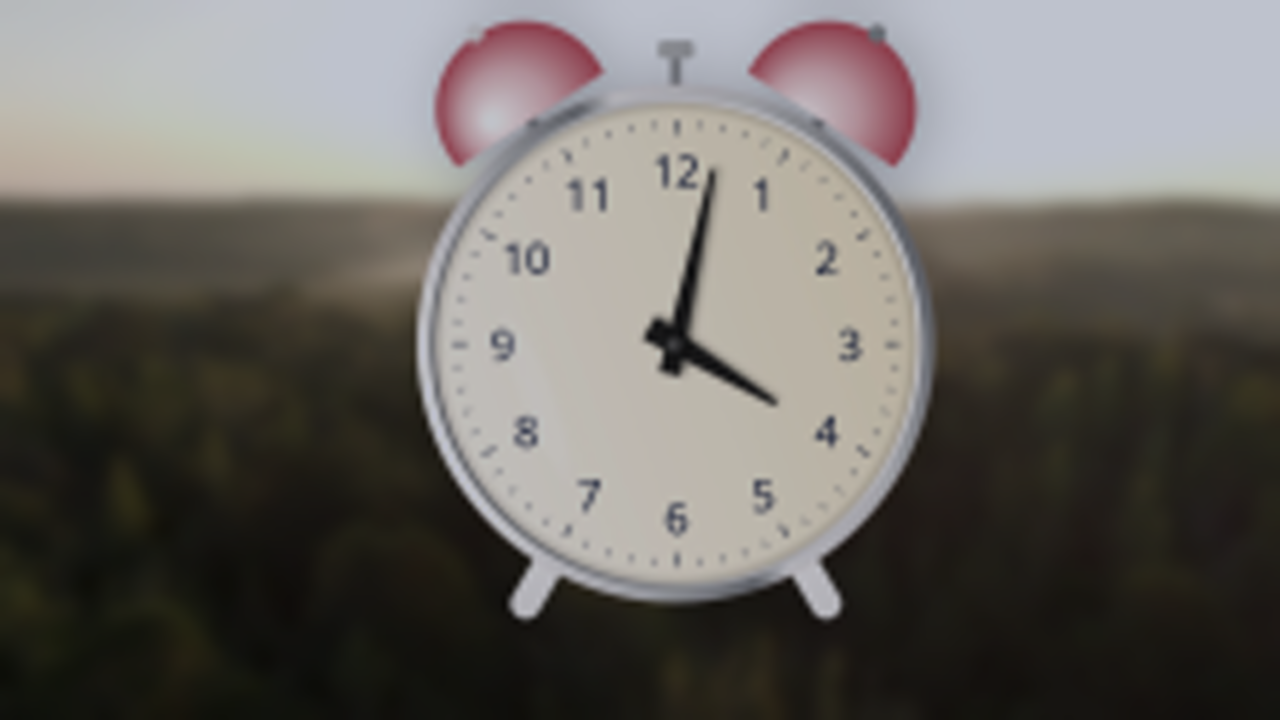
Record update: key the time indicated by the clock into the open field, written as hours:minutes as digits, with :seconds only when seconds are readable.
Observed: 4:02
